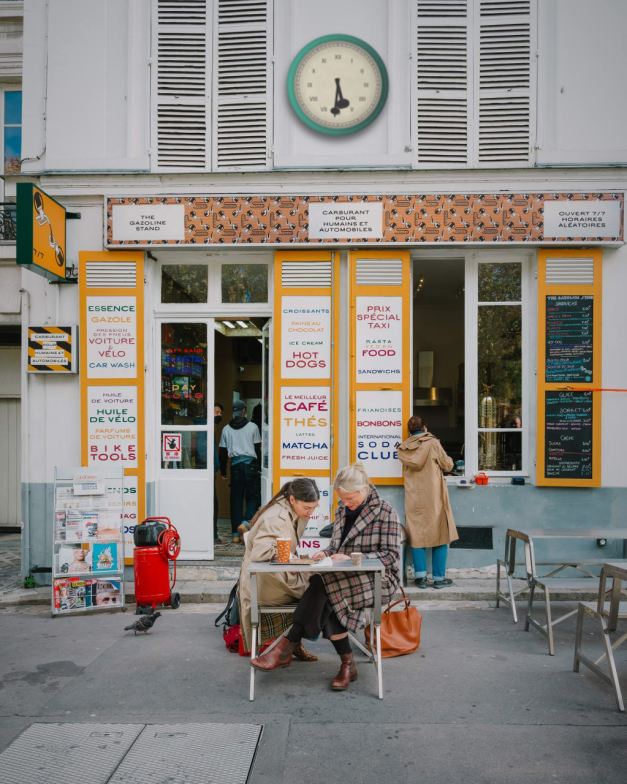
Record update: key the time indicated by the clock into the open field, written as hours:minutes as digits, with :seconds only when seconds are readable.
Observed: 5:31
